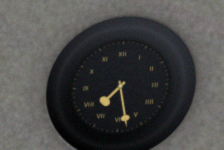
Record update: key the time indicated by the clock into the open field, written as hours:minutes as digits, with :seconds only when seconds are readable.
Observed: 7:28
